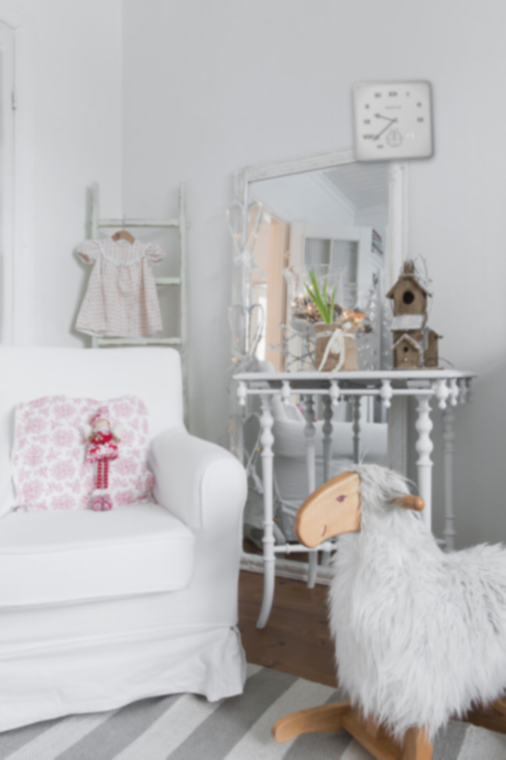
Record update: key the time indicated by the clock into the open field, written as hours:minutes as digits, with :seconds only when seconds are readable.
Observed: 9:38
